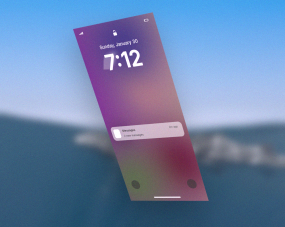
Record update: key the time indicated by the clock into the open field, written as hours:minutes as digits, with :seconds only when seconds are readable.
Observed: 7:12
